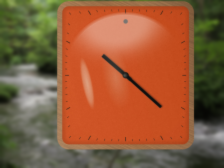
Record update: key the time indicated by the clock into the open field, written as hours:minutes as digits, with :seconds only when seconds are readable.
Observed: 10:22
